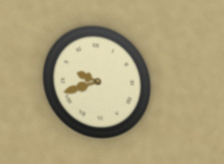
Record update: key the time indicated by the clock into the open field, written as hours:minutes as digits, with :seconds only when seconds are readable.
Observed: 9:42
